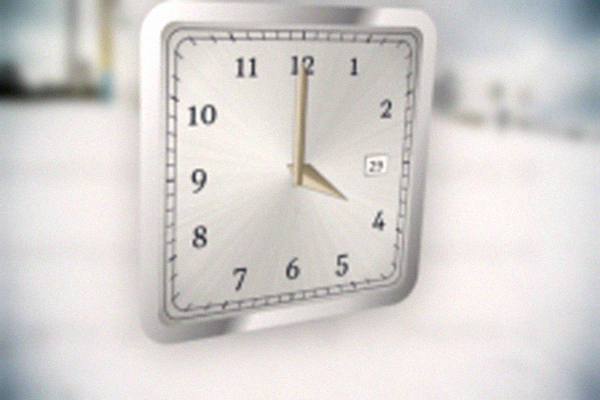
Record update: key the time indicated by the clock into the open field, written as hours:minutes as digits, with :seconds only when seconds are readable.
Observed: 4:00
